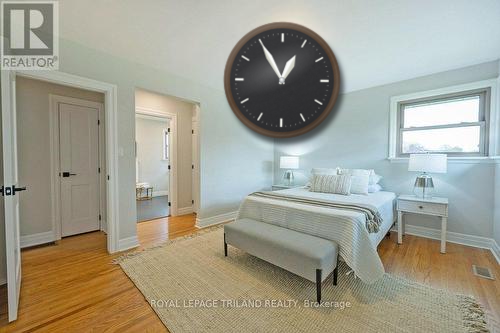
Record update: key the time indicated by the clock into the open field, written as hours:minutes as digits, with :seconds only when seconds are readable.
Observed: 12:55
